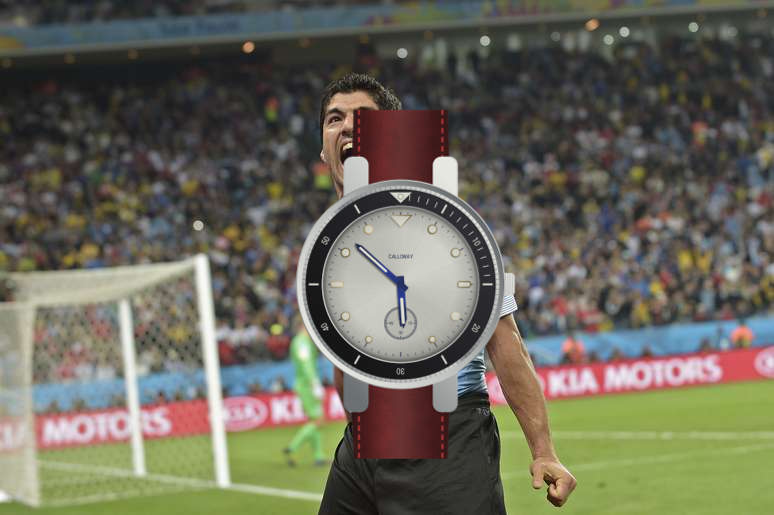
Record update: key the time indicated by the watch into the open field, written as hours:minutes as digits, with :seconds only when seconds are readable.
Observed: 5:52
